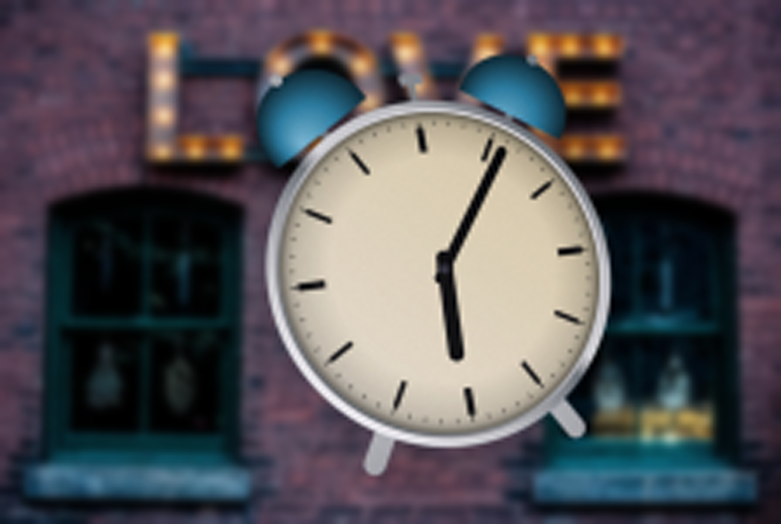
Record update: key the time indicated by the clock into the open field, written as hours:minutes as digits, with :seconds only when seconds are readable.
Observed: 6:06
